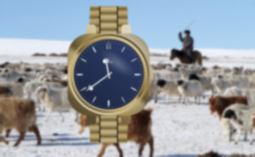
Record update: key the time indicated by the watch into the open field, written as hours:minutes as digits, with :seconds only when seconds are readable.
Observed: 11:39
